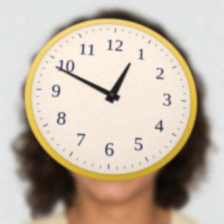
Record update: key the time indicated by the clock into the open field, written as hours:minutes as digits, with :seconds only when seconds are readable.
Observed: 12:49
